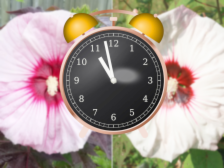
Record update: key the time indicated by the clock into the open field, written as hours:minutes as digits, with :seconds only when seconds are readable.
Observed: 10:58
